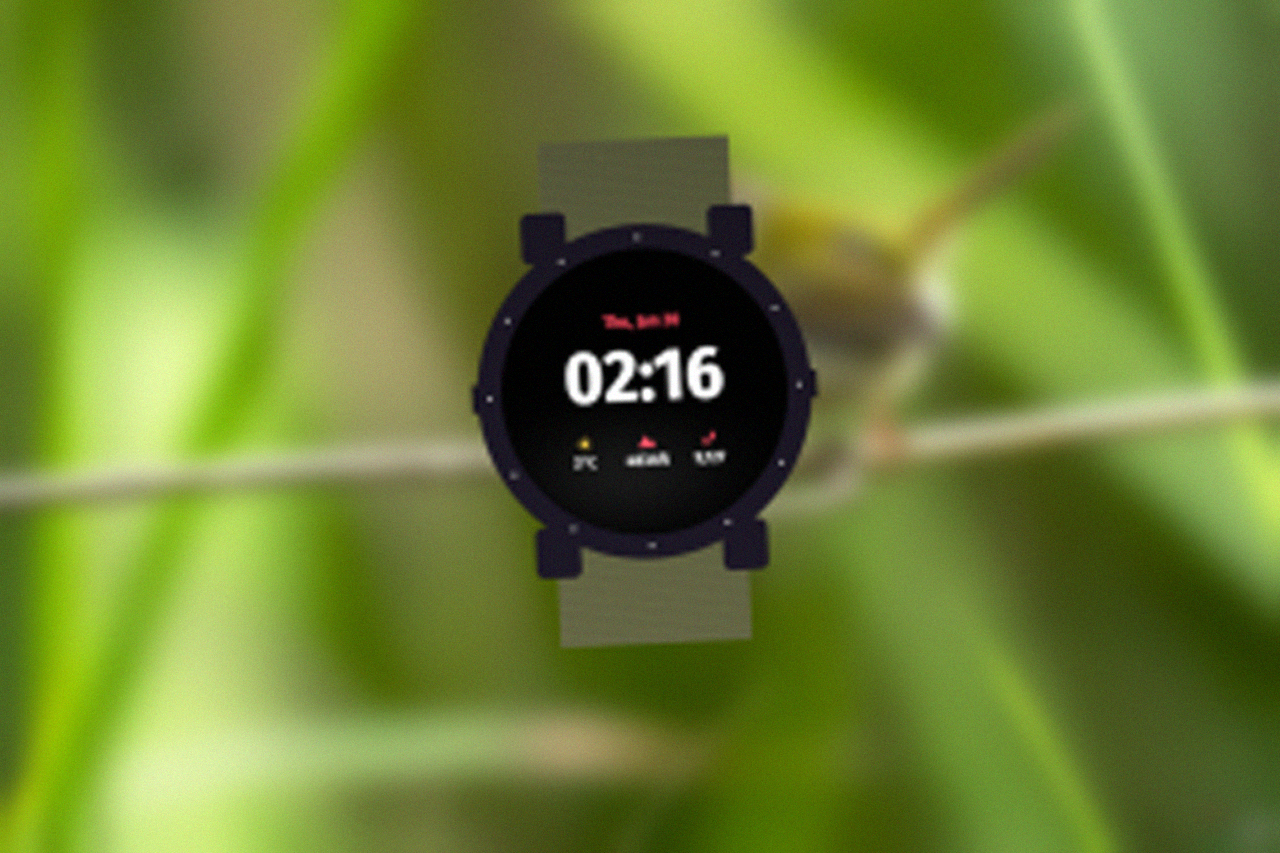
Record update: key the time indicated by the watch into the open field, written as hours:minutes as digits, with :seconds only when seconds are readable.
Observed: 2:16
